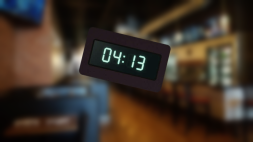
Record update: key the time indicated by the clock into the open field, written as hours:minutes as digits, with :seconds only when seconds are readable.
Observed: 4:13
